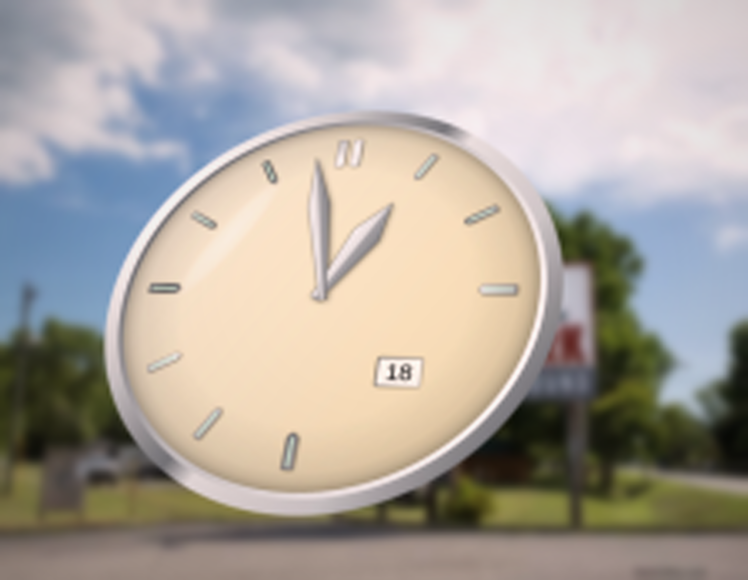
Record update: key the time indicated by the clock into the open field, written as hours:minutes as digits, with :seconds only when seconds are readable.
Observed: 12:58
